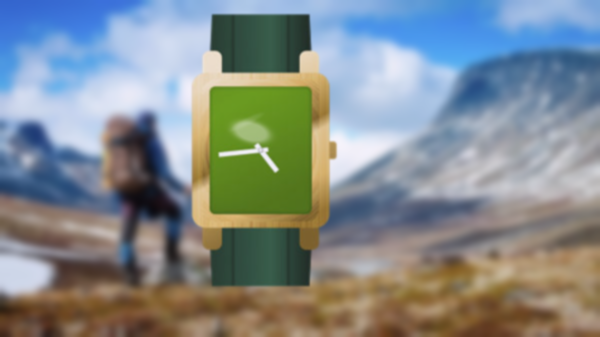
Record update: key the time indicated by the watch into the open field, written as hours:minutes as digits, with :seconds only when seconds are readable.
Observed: 4:44
